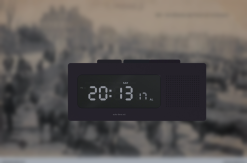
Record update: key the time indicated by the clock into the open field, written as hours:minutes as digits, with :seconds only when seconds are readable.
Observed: 20:13:17
